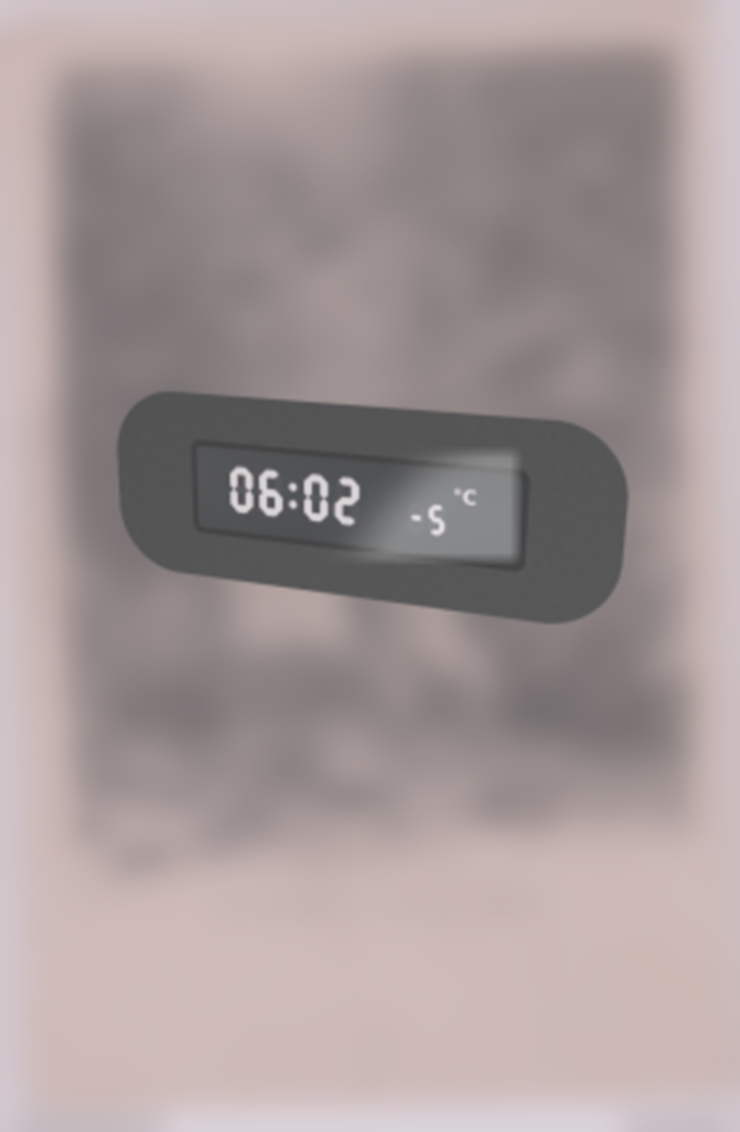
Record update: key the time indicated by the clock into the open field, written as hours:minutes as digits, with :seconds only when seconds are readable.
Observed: 6:02
